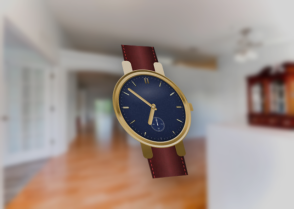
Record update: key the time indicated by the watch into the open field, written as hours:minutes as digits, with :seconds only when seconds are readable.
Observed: 6:52
